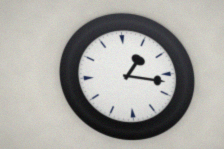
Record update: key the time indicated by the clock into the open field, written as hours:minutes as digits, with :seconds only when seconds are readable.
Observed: 1:17
